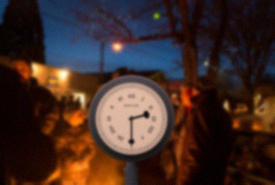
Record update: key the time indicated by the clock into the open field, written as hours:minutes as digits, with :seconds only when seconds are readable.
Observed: 2:30
